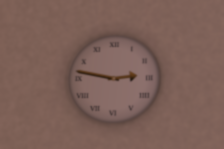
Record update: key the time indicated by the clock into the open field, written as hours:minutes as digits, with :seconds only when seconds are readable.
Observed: 2:47
